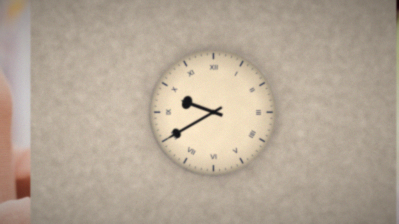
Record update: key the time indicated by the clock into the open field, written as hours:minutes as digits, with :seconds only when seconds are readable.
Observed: 9:40
